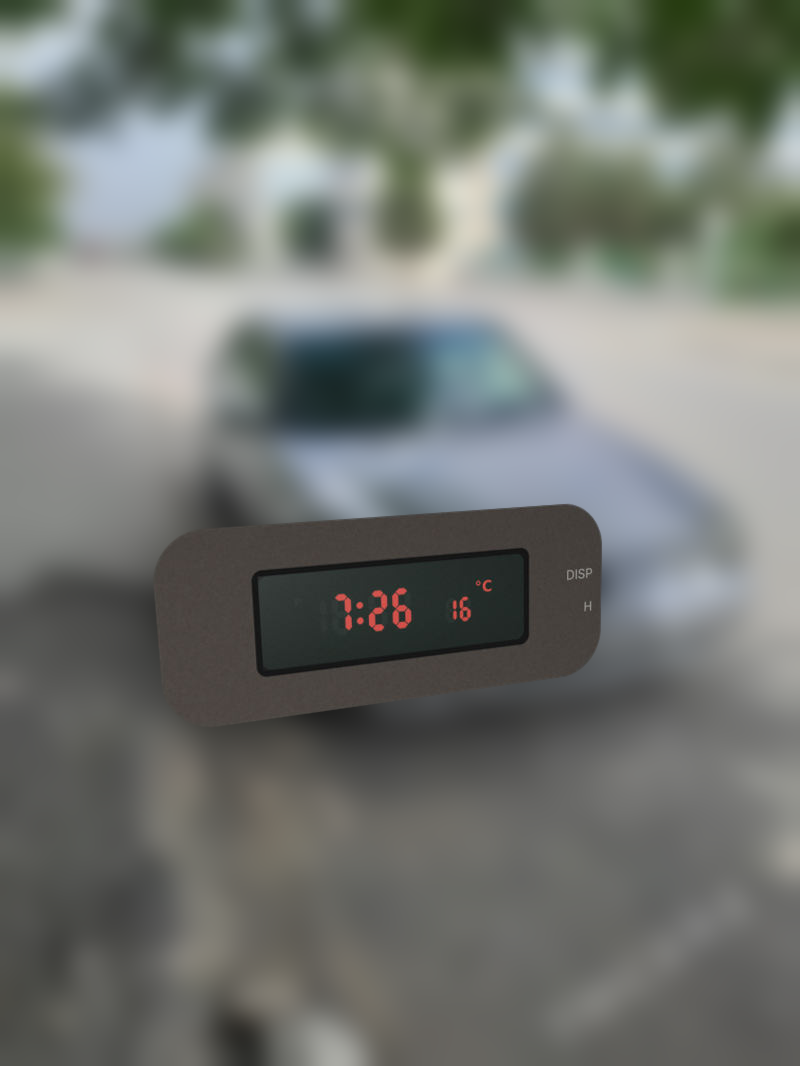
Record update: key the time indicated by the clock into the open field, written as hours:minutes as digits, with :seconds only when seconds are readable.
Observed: 7:26
